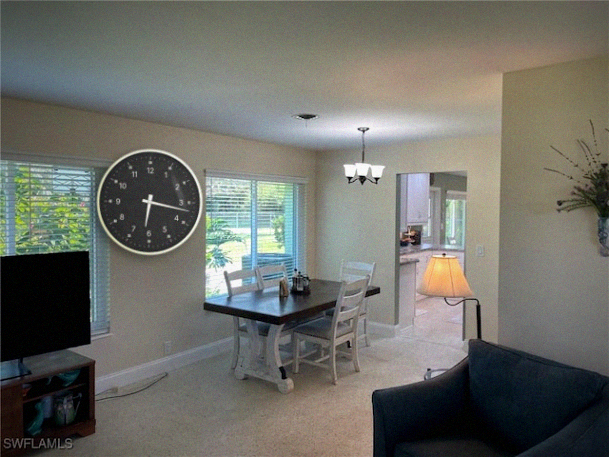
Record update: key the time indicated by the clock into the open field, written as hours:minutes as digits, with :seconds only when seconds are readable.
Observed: 6:17
